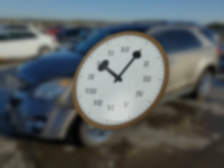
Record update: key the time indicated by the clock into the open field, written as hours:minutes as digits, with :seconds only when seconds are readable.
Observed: 10:05
